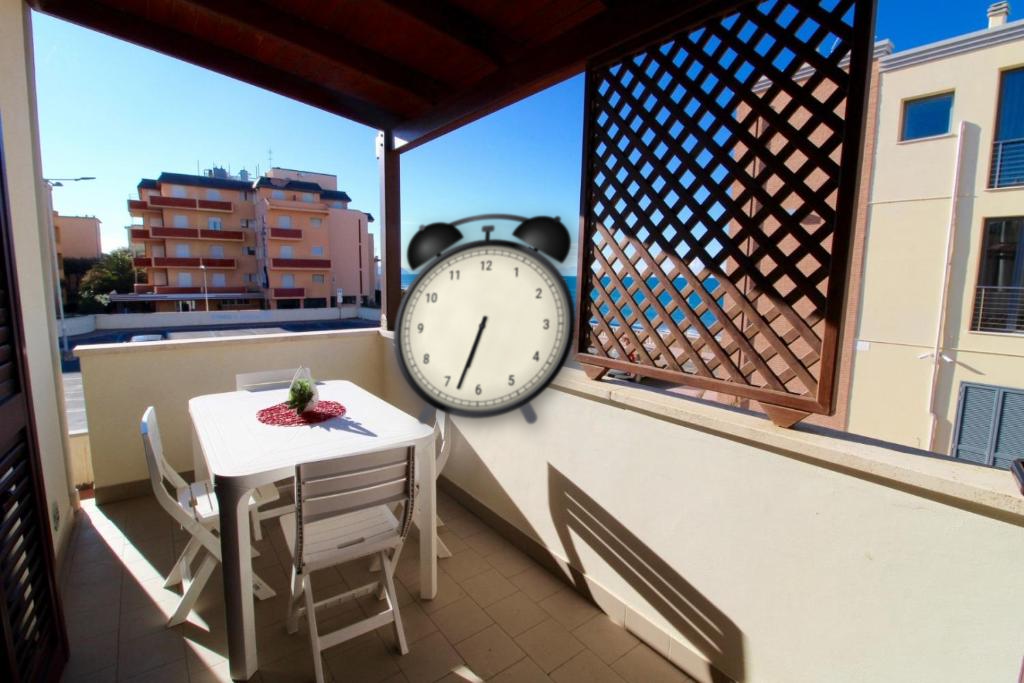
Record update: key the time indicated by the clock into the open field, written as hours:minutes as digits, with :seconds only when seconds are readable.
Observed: 6:33
